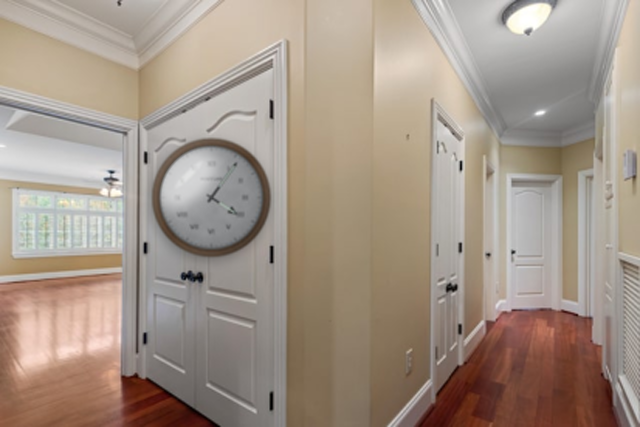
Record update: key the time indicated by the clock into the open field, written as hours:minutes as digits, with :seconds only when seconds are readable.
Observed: 4:06
